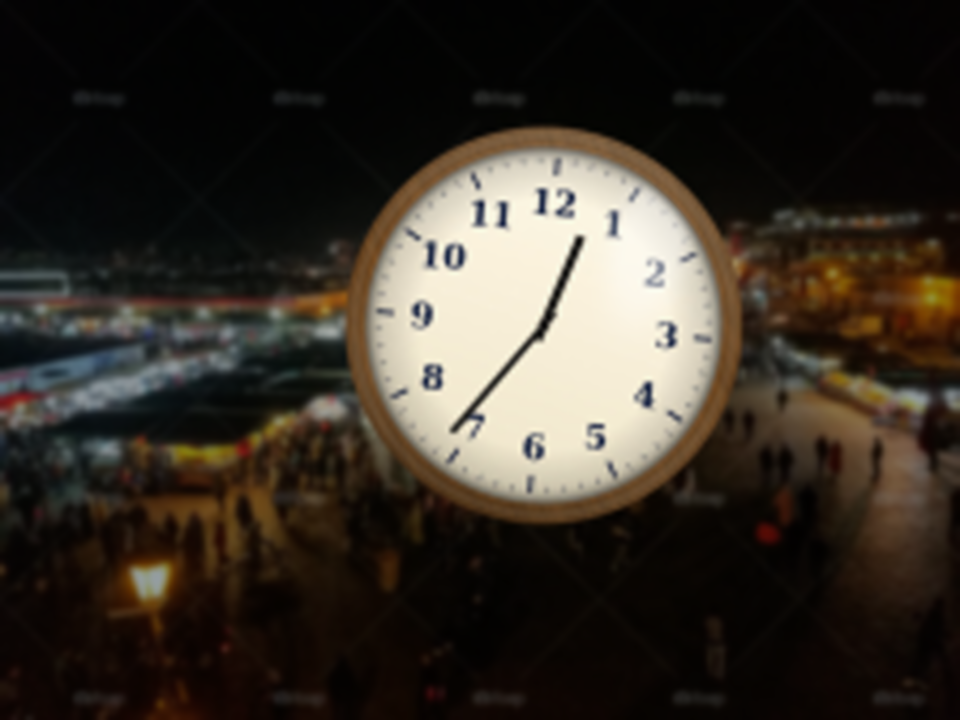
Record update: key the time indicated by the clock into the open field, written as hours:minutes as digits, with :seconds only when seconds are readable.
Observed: 12:36
